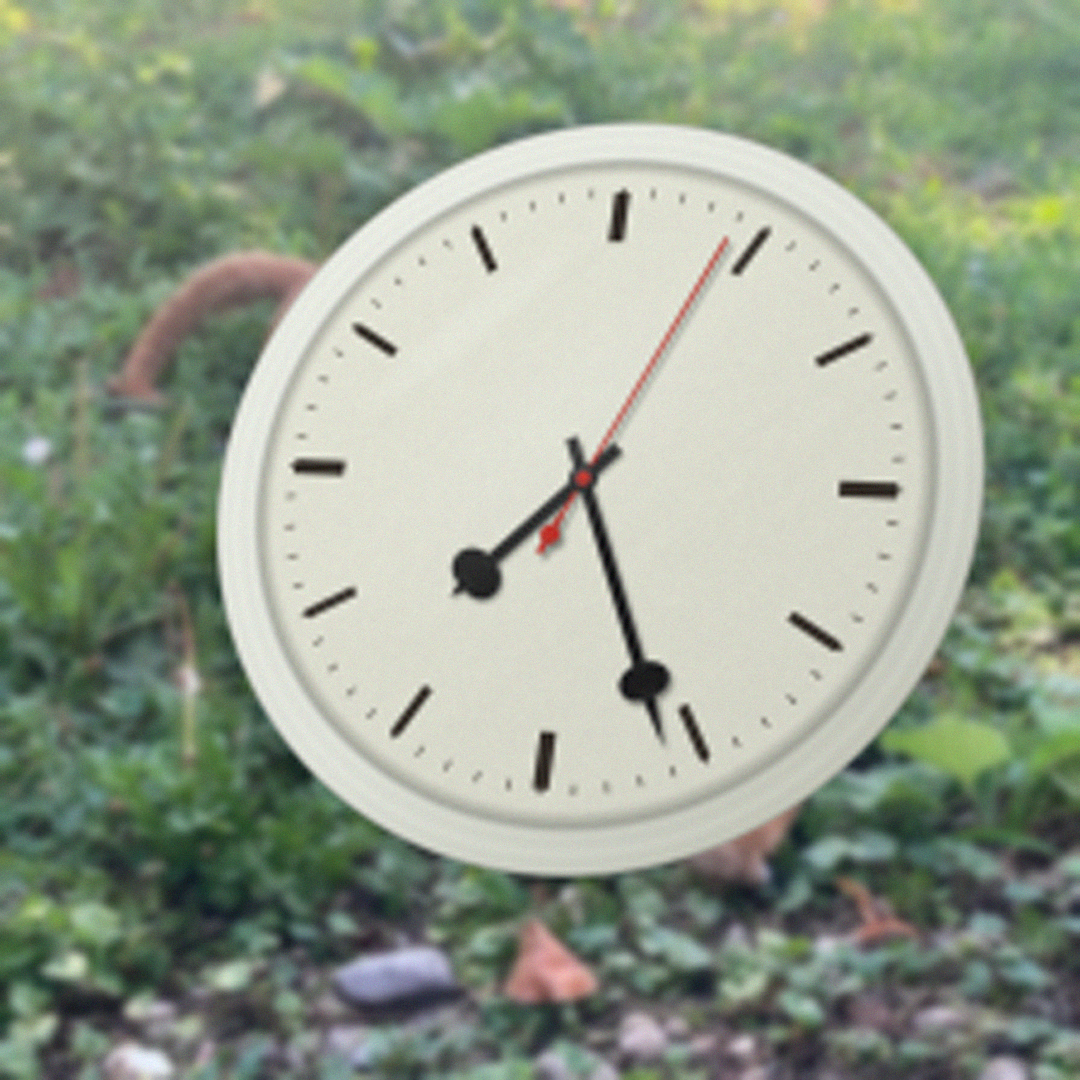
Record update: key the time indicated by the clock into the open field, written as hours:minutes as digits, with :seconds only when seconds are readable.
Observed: 7:26:04
